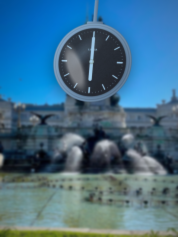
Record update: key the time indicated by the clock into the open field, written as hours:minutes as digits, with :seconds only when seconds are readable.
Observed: 6:00
